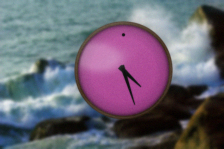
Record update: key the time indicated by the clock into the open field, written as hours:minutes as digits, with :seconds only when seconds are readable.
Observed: 4:27
